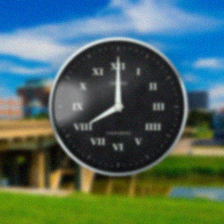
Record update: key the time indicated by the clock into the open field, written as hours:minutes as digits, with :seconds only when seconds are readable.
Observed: 8:00
